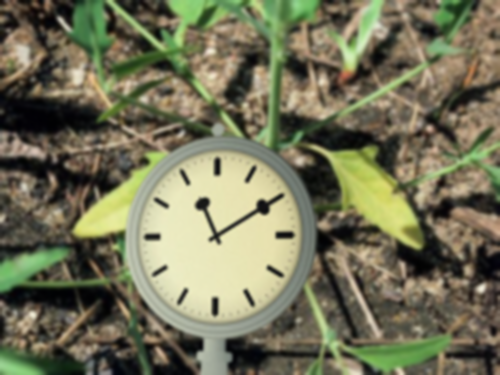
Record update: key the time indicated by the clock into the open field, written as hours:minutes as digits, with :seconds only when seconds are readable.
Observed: 11:10
